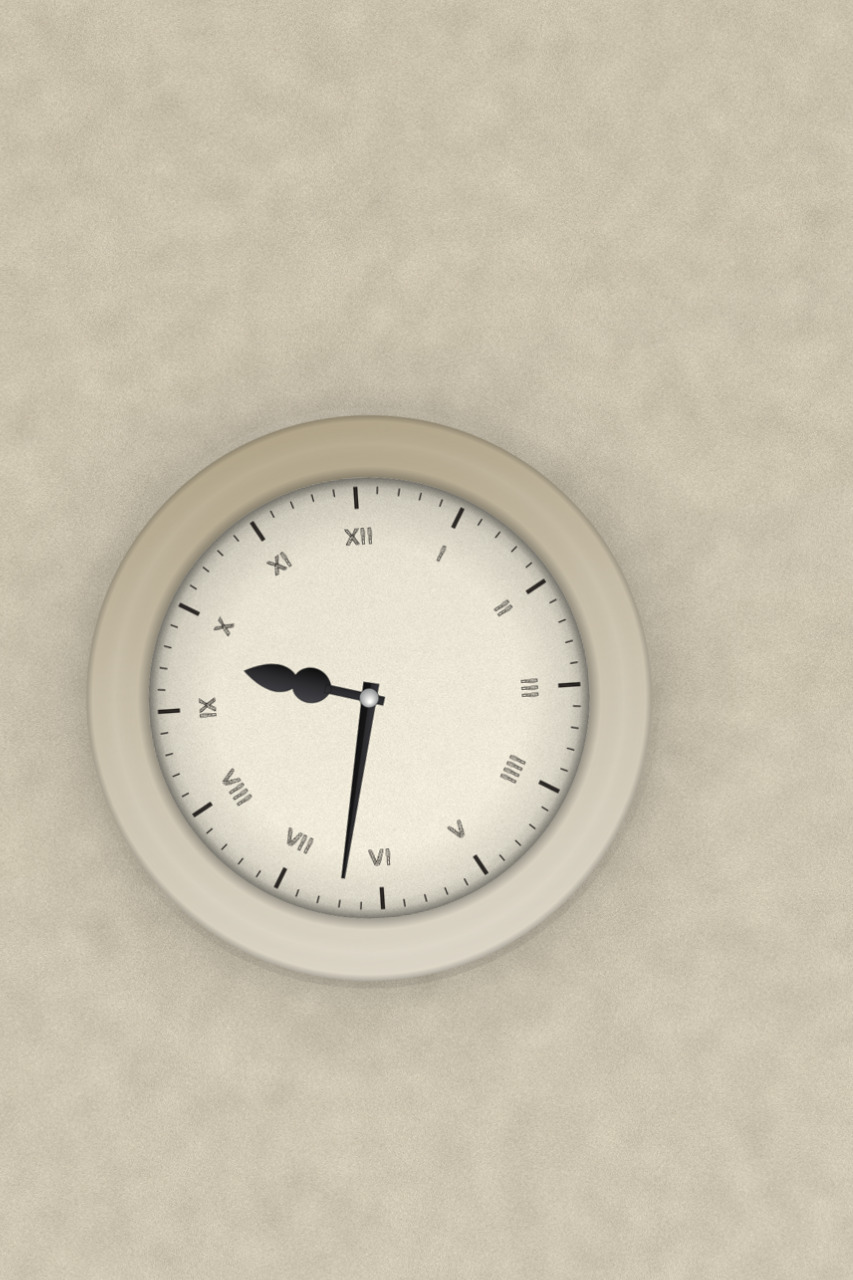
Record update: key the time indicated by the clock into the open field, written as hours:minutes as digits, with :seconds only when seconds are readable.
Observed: 9:32
